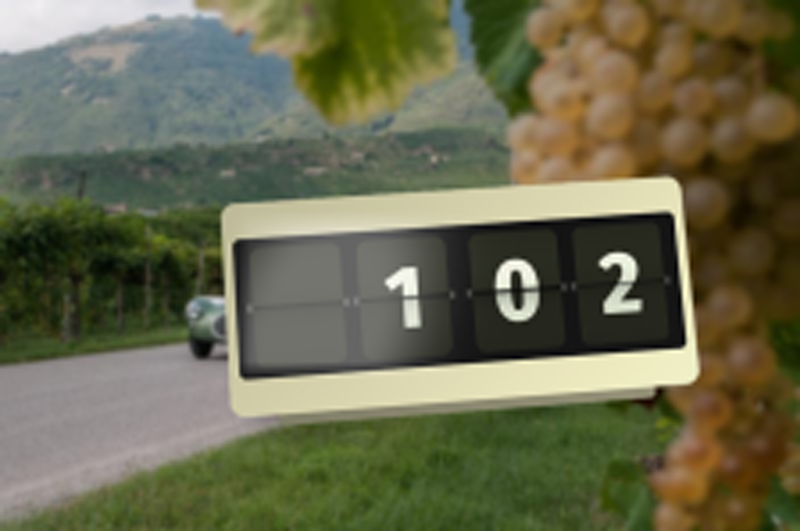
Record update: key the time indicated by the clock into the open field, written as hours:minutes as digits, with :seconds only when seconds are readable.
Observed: 1:02
